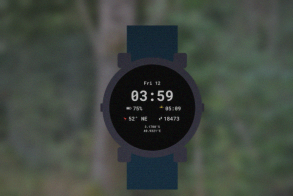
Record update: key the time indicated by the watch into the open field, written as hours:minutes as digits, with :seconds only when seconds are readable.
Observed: 3:59
